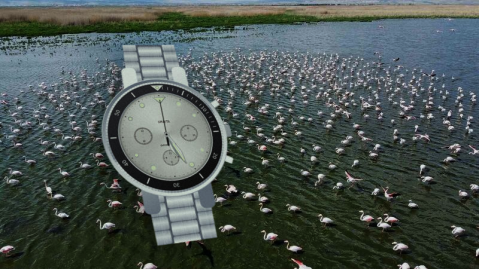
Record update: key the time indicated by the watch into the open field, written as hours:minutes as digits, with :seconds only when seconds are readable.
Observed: 5:26
